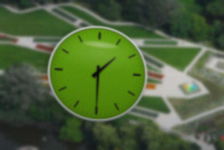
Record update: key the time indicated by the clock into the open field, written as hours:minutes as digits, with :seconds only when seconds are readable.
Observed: 1:30
